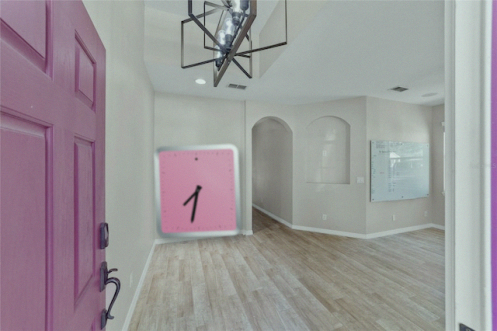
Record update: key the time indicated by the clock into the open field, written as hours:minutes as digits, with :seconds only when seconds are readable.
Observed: 7:32
